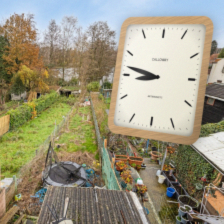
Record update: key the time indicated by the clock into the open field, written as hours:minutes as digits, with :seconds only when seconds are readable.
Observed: 8:47
